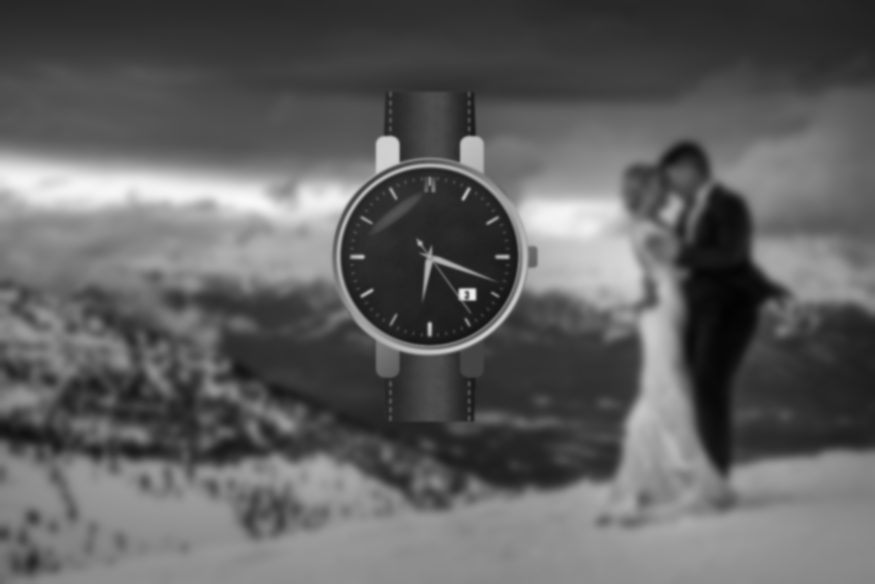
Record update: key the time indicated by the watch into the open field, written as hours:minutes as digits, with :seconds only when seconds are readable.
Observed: 6:18:24
